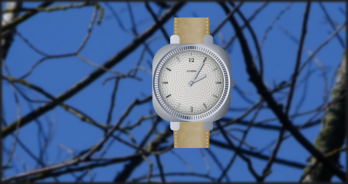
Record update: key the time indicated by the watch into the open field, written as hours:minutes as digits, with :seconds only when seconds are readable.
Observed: 2:05
